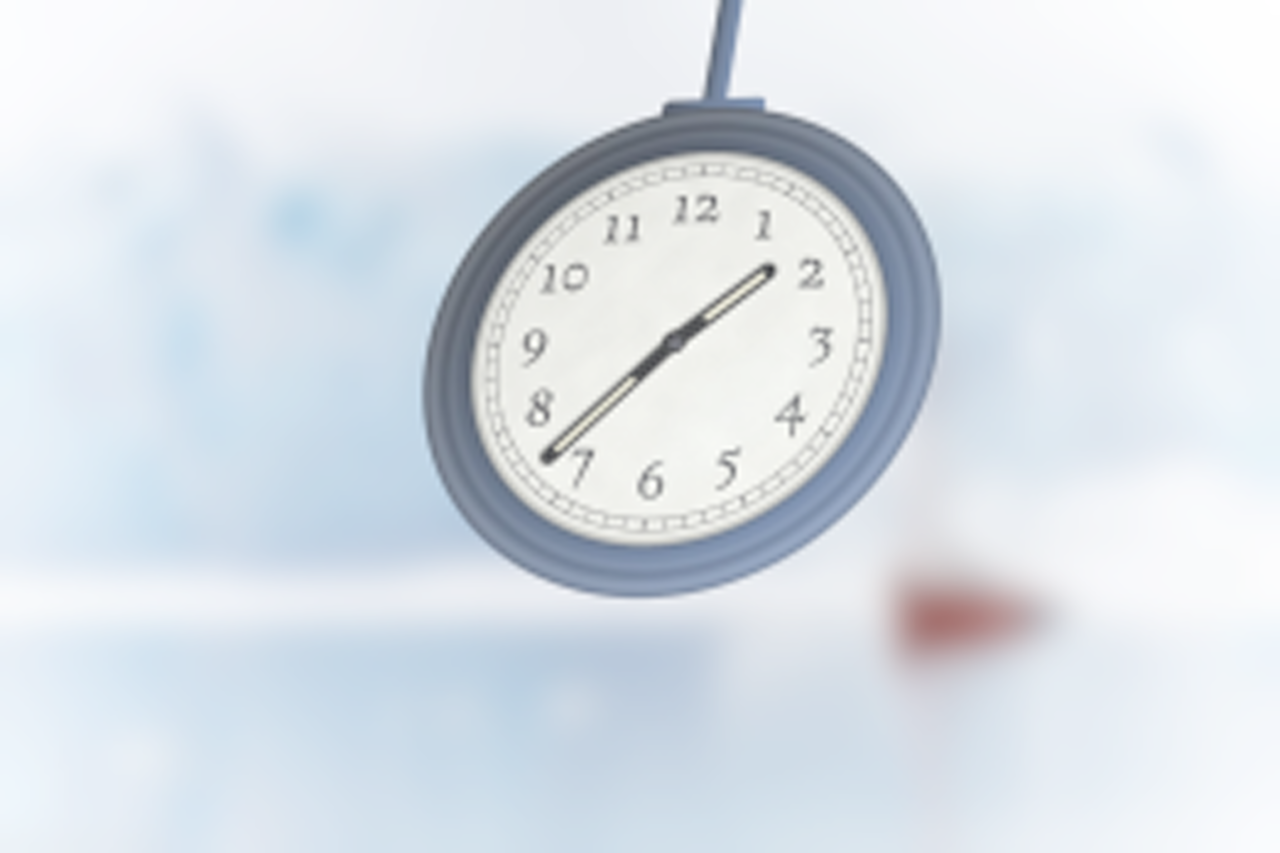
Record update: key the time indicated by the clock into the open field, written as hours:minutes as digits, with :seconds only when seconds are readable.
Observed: 1:37
